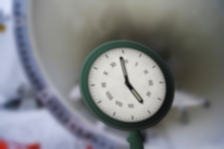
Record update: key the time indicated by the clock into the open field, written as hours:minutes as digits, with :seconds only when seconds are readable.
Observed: 4:59
